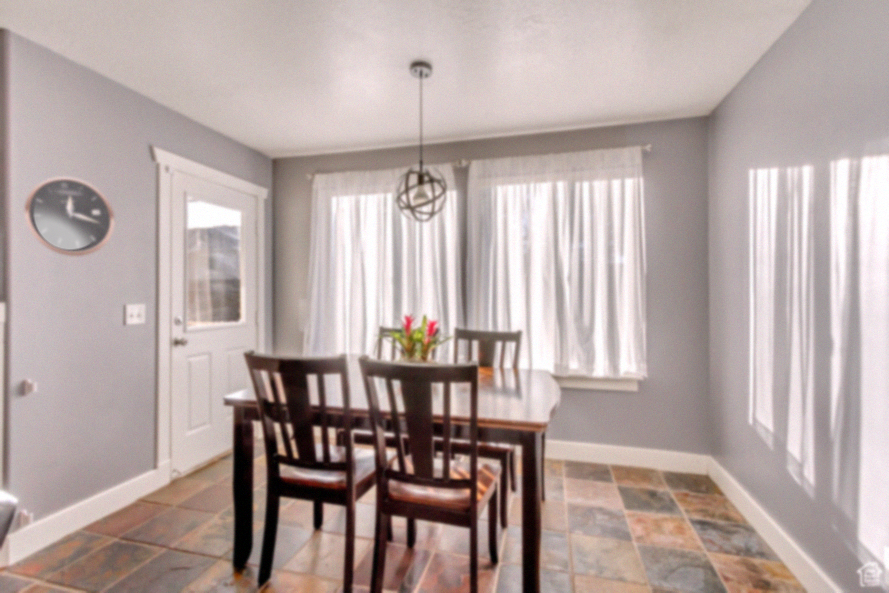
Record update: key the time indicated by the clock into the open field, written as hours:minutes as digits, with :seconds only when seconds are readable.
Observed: 12:19
